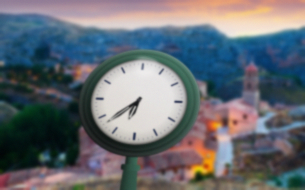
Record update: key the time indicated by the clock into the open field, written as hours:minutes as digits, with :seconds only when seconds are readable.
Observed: 6:38
